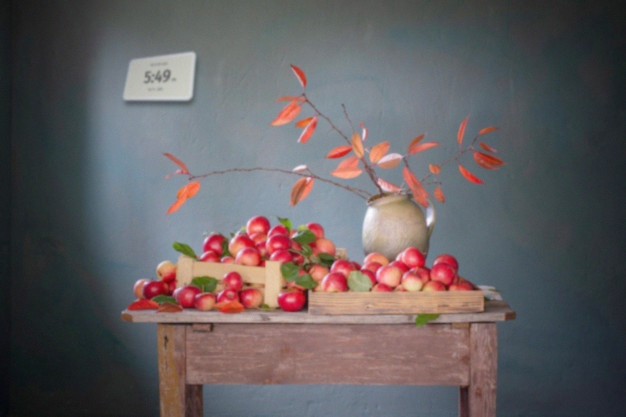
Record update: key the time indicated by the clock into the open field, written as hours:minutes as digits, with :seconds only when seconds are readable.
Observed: 5:49
